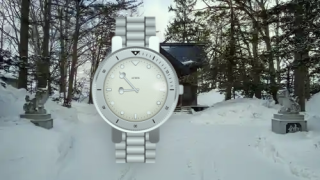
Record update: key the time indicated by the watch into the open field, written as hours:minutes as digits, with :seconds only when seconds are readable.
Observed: 8:53
